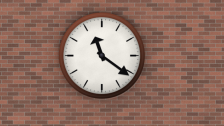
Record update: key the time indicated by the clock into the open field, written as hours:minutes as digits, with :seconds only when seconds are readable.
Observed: 11:21
